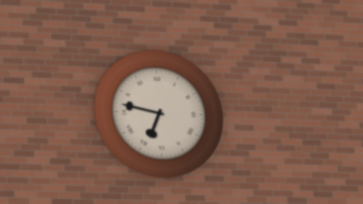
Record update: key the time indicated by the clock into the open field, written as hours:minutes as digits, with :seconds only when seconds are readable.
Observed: 6:47
